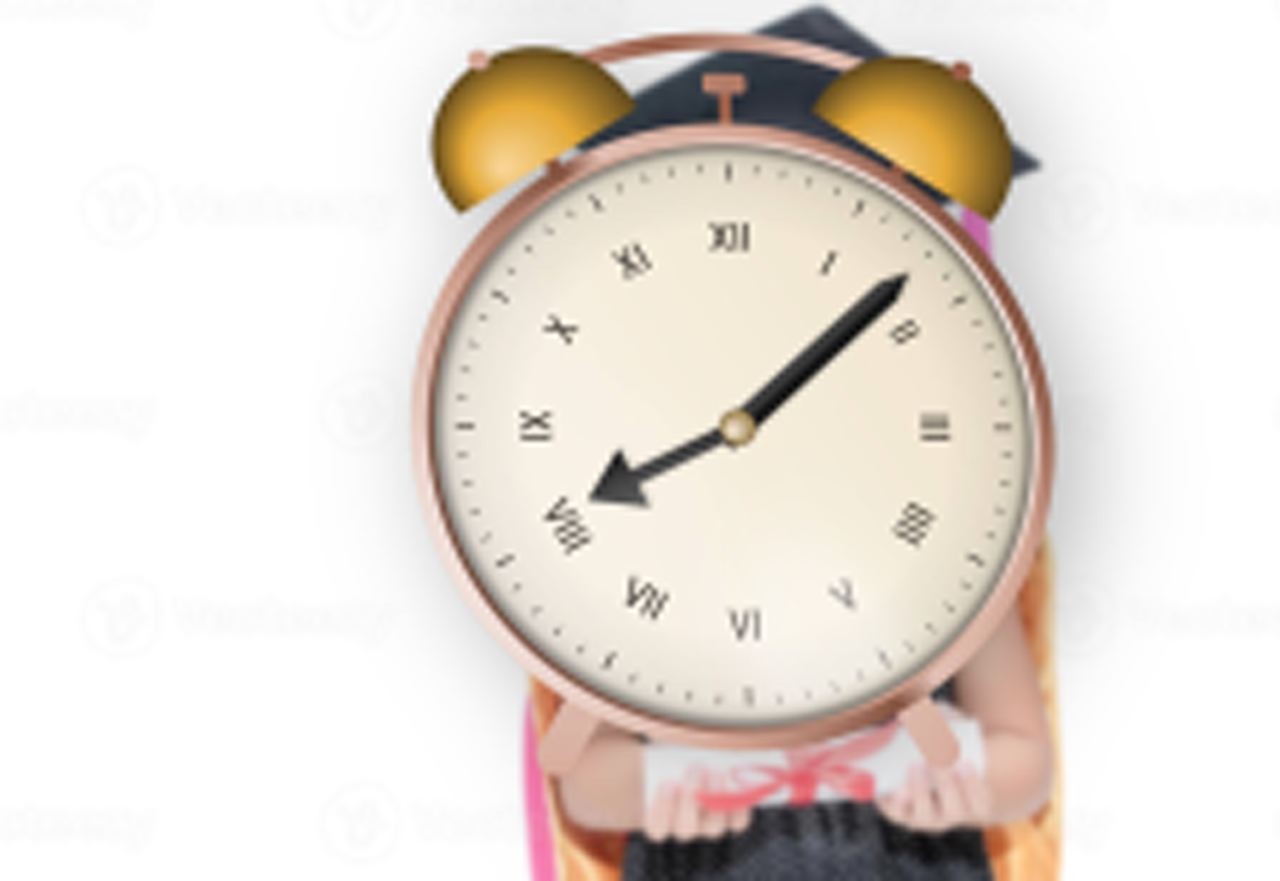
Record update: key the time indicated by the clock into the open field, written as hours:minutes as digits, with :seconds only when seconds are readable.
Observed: 8:08
